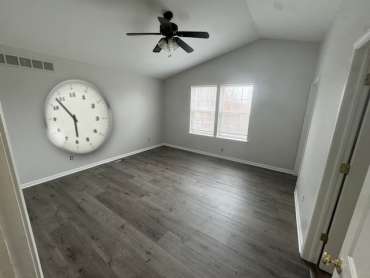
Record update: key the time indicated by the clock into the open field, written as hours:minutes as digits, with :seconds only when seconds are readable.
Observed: 5:53
